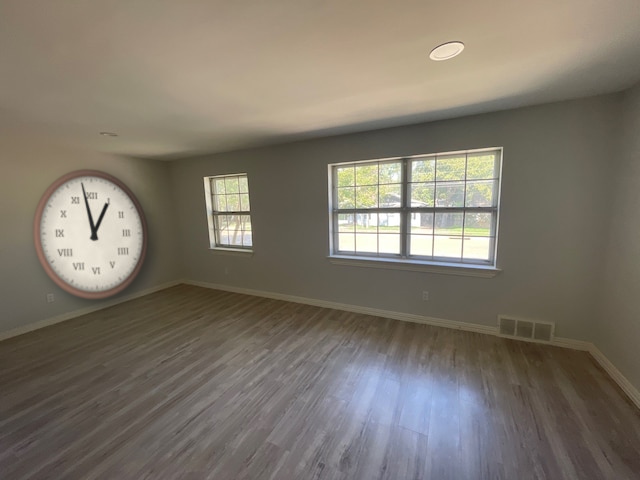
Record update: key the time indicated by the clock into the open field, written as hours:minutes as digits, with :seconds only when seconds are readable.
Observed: 12:58
